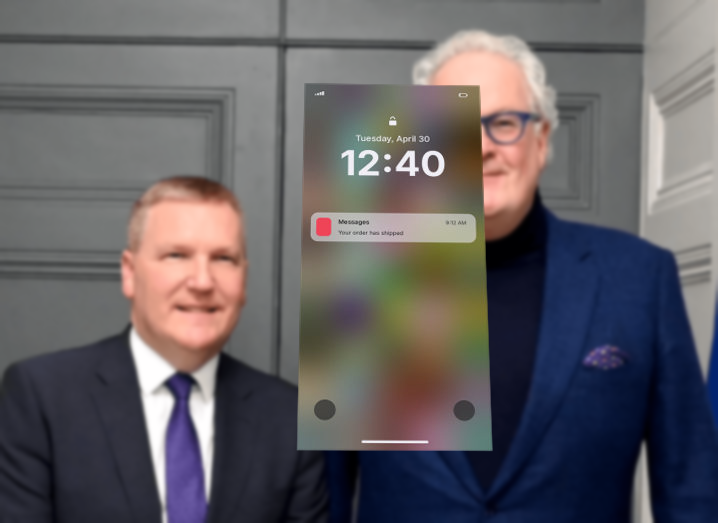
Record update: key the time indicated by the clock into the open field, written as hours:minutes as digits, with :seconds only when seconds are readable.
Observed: 12:40
